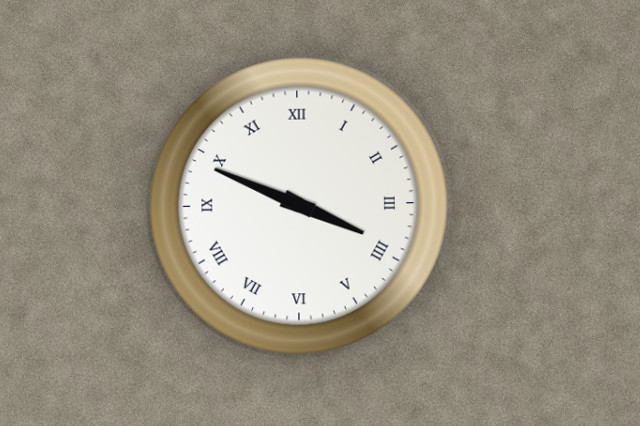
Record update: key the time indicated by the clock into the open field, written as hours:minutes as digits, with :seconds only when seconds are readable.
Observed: 3:49
